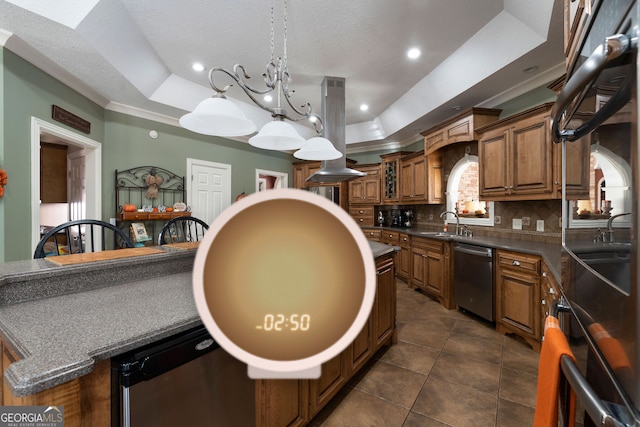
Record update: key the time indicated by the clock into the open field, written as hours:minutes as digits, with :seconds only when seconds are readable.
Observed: 2:50
